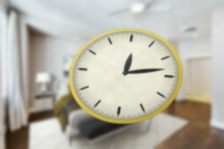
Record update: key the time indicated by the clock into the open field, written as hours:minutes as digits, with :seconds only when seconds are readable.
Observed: 12:13
